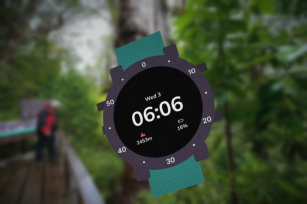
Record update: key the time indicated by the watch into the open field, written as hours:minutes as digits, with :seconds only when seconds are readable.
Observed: 6:06
